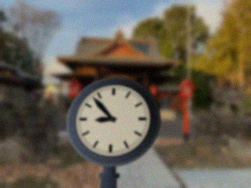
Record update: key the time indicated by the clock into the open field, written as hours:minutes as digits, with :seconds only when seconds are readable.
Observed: 8:53
